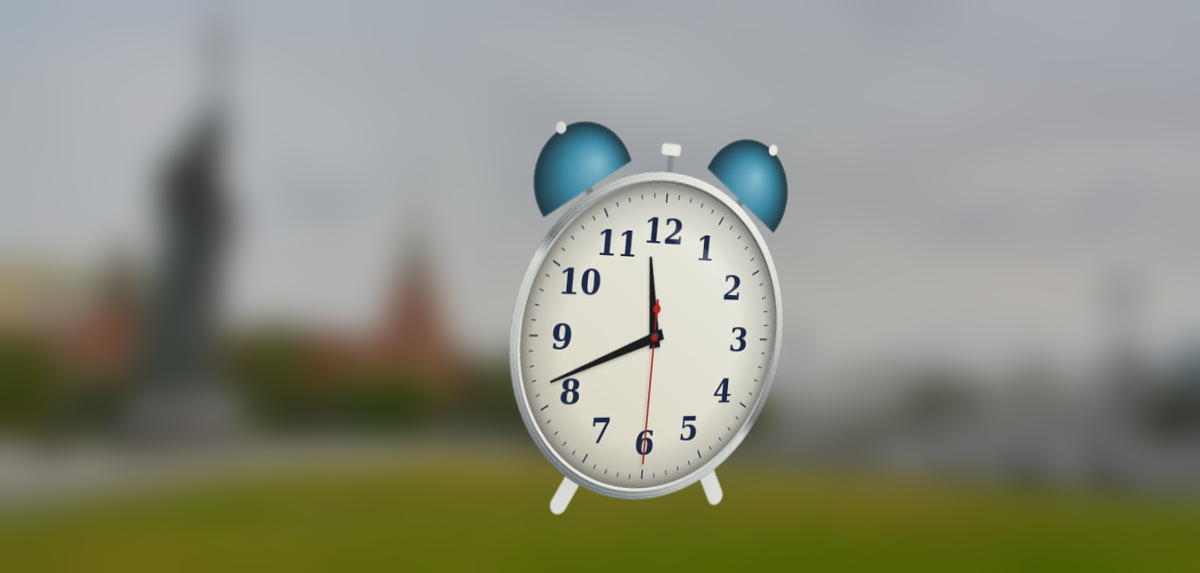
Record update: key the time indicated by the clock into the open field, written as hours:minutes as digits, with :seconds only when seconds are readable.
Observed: 11:41:30
